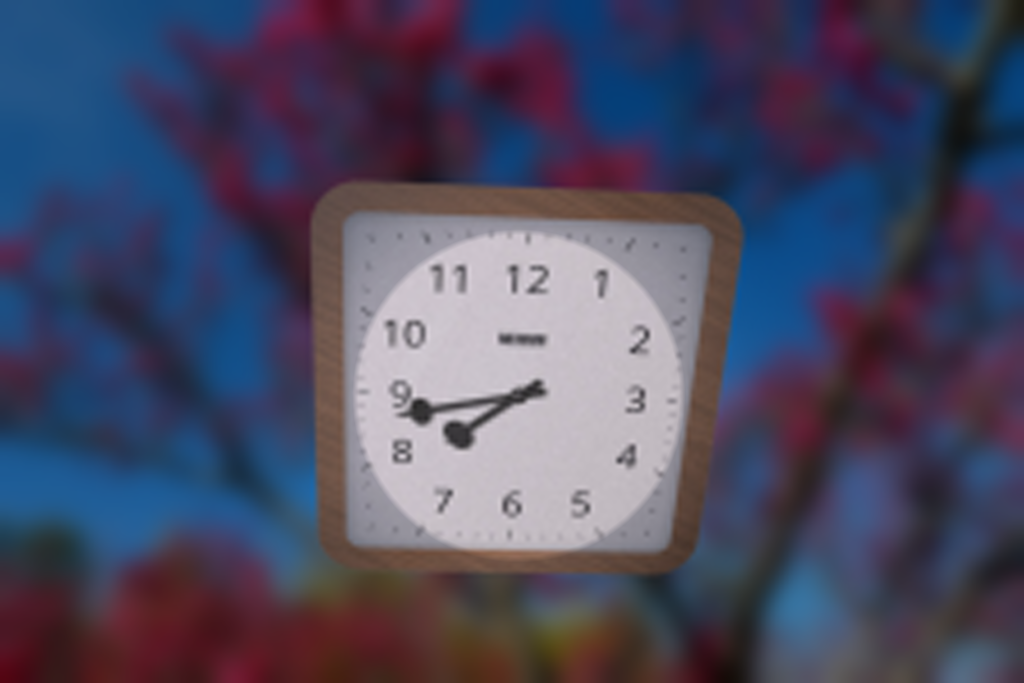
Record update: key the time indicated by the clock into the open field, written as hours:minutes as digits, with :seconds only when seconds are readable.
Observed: 7:43
